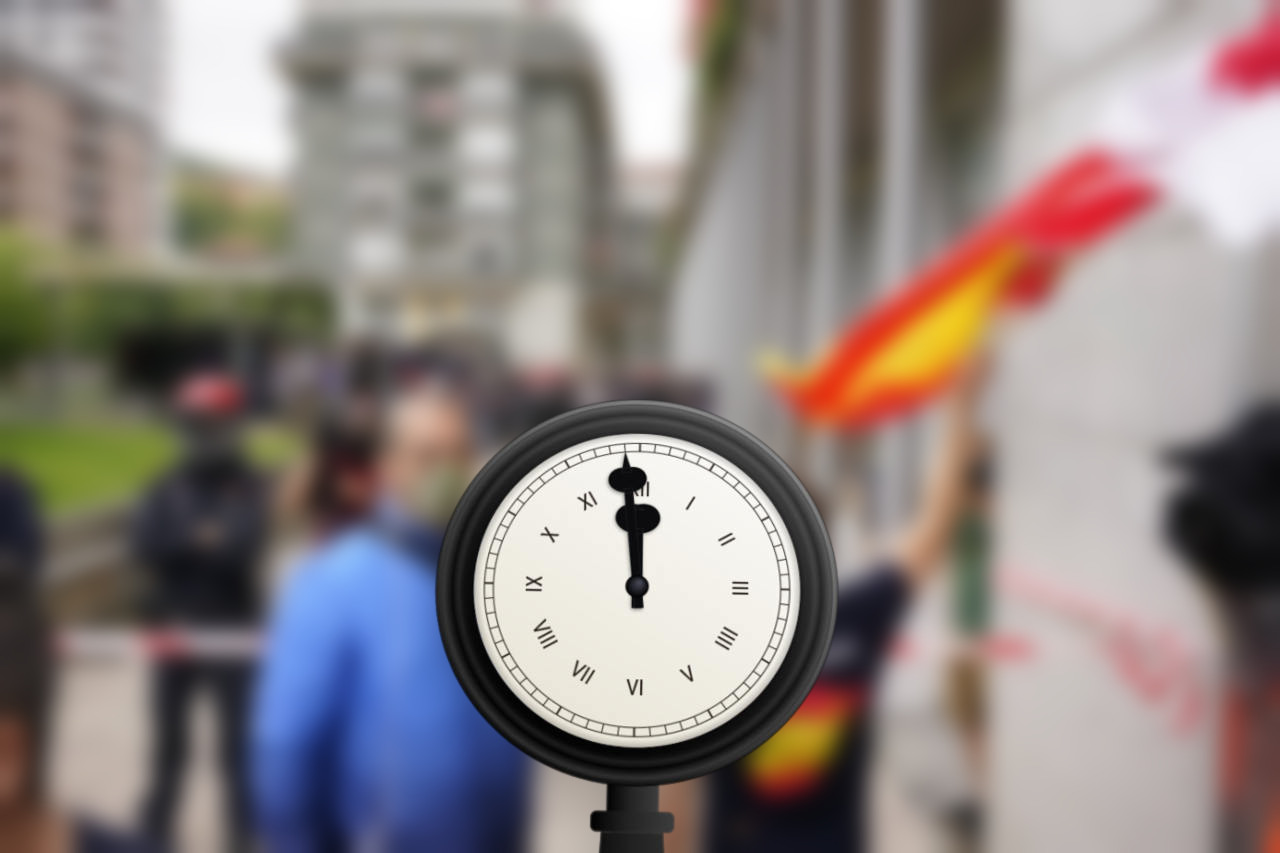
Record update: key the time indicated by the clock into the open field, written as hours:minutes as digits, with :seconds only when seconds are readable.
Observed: 11:59
